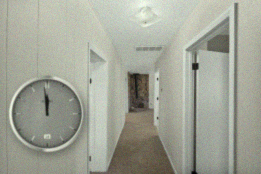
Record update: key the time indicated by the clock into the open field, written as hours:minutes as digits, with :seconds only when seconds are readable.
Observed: 11:59
